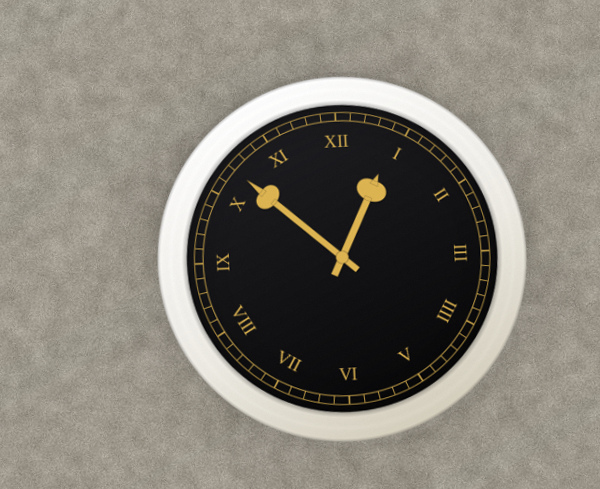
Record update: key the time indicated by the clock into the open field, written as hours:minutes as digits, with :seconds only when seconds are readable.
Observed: 12:52
